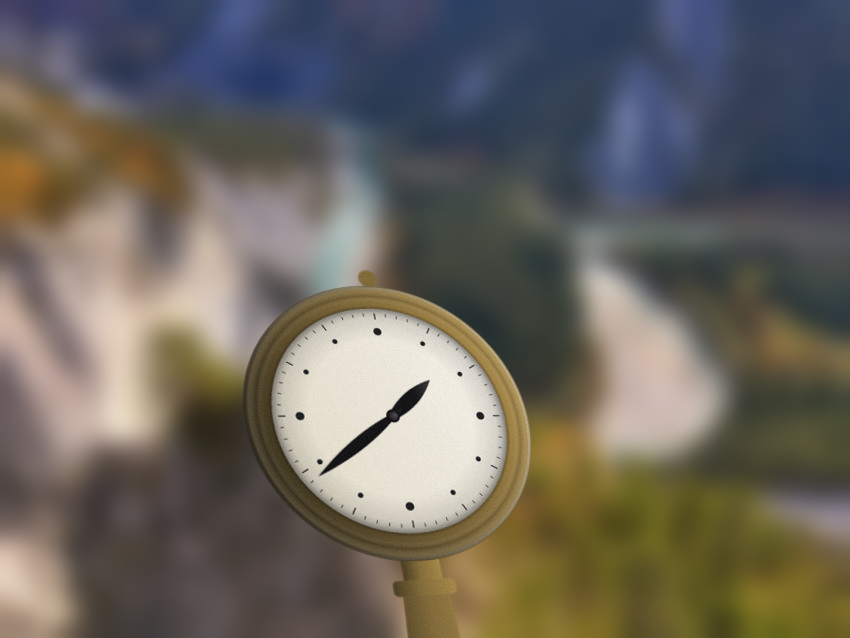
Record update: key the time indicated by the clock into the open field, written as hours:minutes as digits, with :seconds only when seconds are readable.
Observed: 1:39
